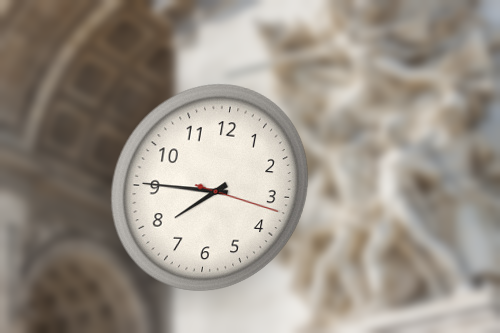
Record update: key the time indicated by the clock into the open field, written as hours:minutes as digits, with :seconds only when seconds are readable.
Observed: 7:45:17
